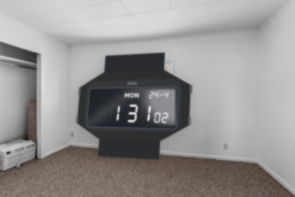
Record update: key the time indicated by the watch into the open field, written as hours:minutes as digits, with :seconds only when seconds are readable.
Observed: 1:31
